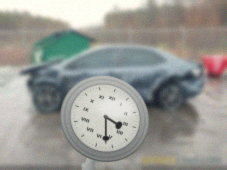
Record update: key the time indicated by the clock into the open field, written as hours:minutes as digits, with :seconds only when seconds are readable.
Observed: 3:27
